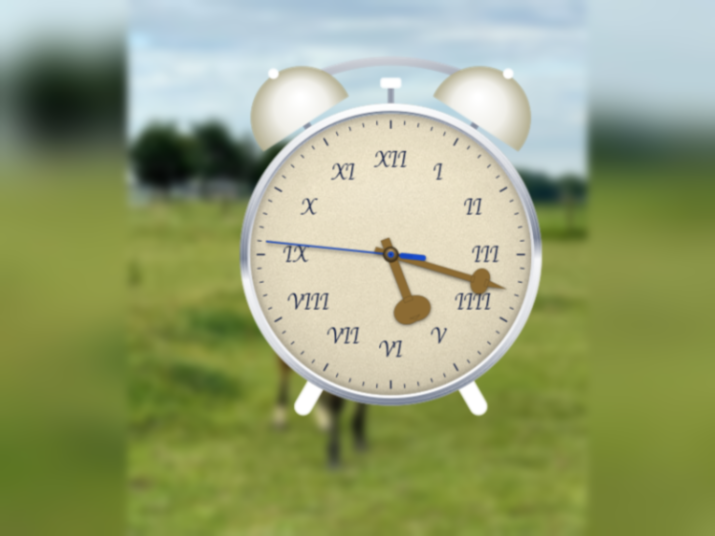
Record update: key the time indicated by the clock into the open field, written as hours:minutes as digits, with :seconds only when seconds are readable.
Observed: 5:17:46
